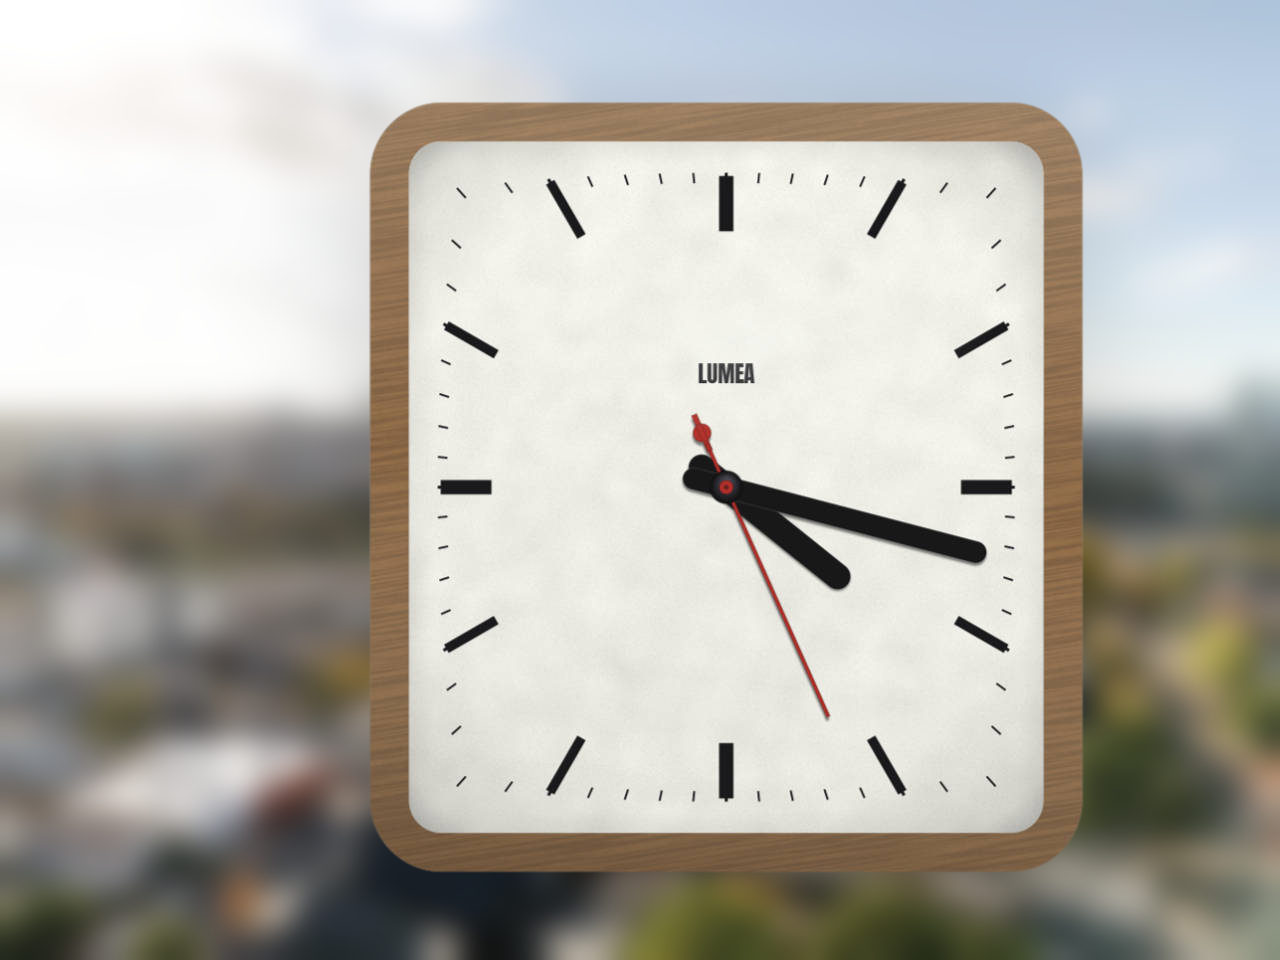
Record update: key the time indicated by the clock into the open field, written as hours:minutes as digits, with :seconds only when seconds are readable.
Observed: 4:17:26
